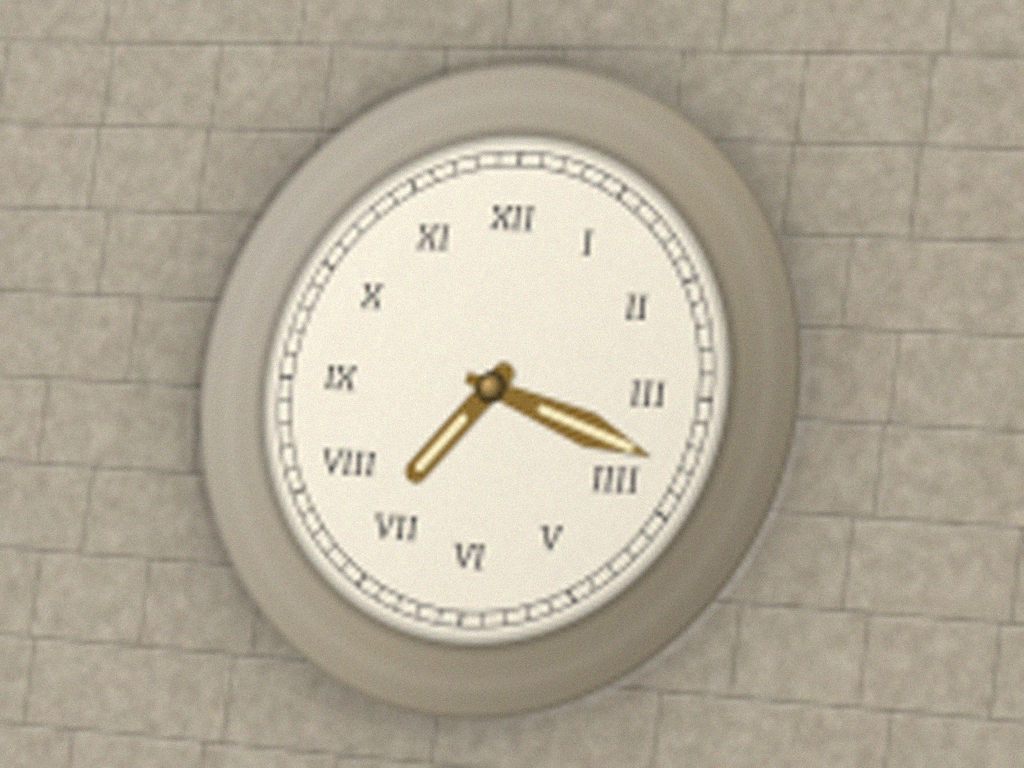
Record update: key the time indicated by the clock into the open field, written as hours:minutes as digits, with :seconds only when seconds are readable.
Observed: 7:18
